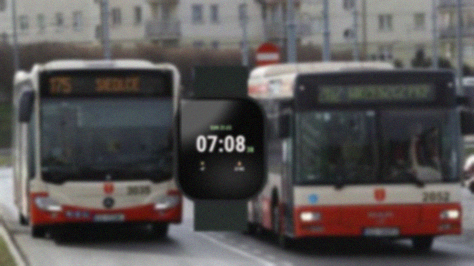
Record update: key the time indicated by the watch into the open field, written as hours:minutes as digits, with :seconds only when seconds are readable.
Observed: 7:08
